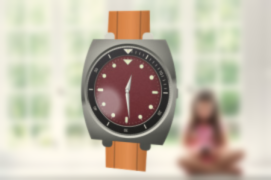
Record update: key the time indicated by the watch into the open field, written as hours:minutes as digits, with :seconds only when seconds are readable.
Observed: 12:29
